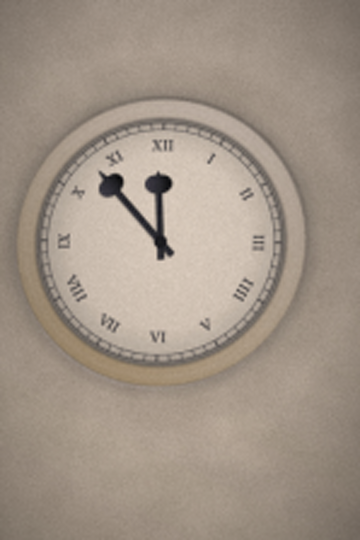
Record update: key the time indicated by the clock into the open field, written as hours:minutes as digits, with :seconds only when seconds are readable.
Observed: 11:53
